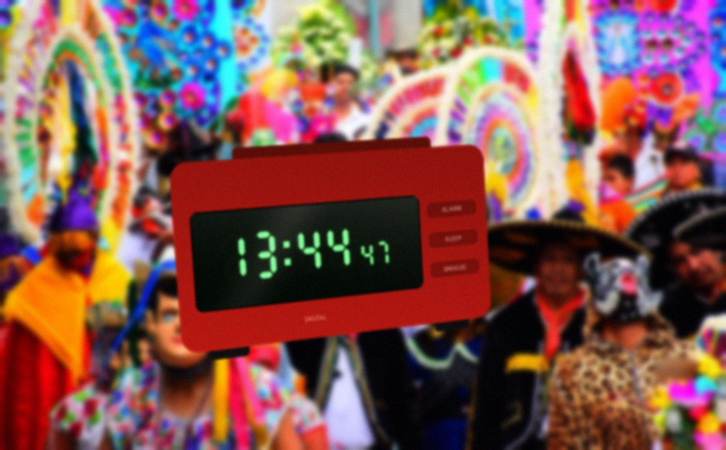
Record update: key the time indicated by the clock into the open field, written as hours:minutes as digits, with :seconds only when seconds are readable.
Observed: 13:44:47
